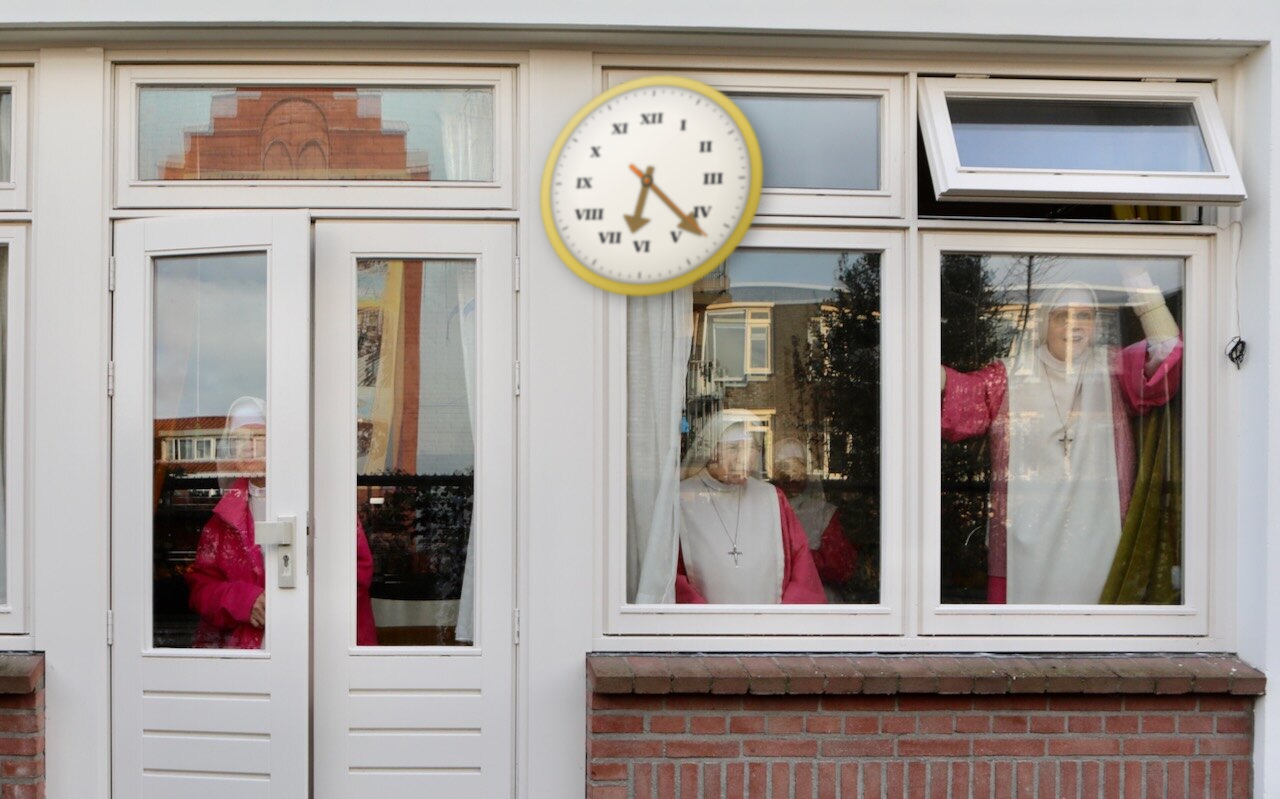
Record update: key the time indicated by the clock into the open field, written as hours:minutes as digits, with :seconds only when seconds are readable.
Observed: 6:22:22
